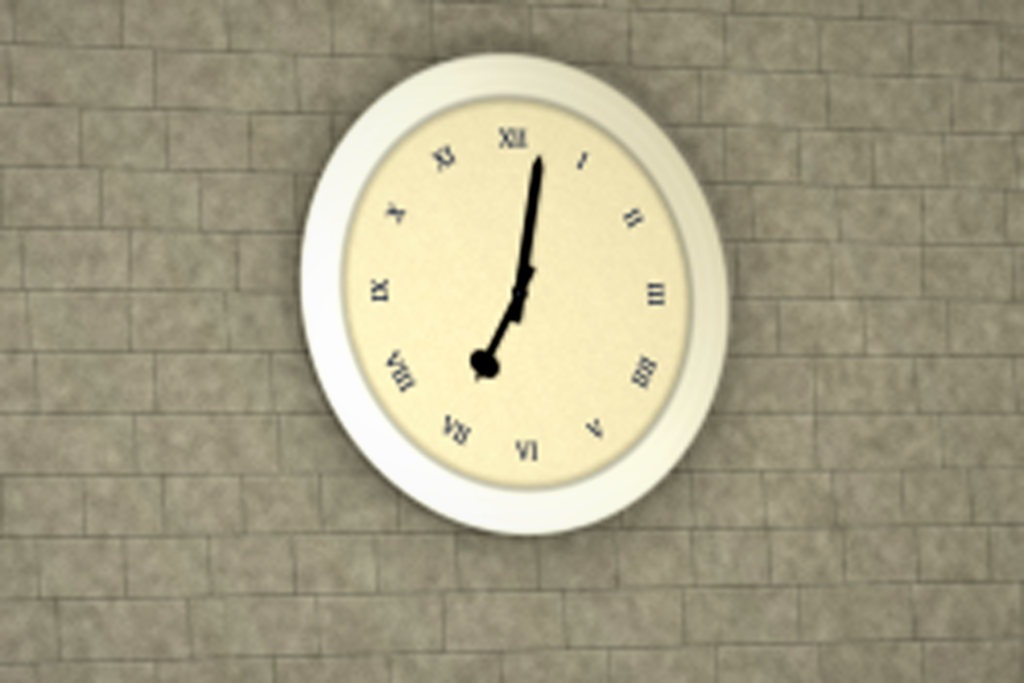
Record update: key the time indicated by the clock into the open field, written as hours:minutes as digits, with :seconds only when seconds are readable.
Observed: 7:02
